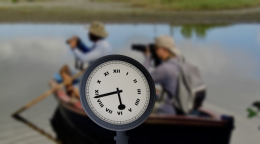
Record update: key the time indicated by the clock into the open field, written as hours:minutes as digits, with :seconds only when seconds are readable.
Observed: 5:43
